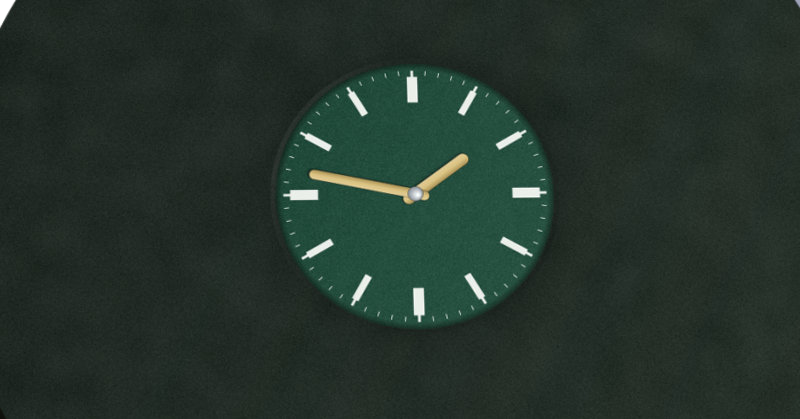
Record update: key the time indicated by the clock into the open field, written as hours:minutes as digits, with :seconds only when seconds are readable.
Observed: 1:47
